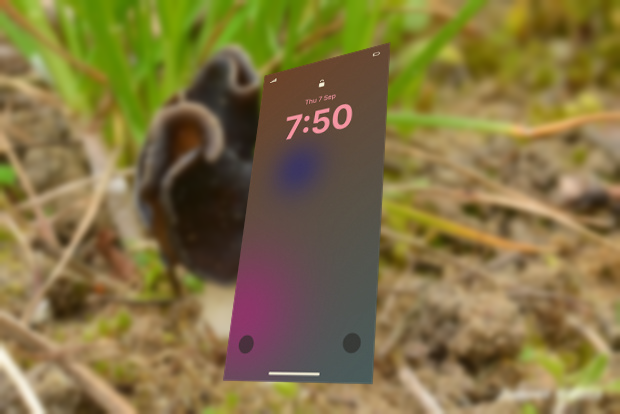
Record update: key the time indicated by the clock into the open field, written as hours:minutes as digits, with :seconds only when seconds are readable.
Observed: 7:50
